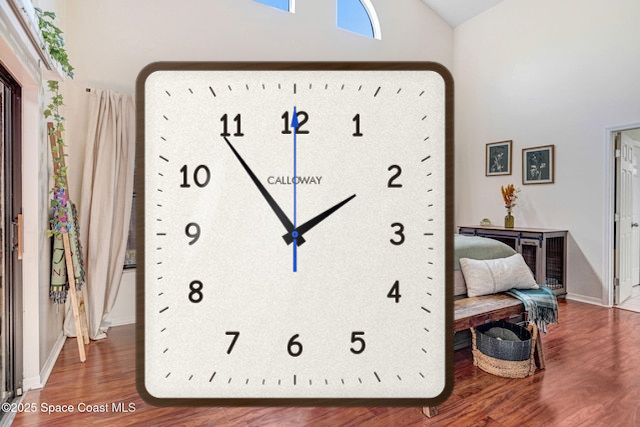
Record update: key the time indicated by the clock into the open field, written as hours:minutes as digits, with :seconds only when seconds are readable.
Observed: 1:54:00
